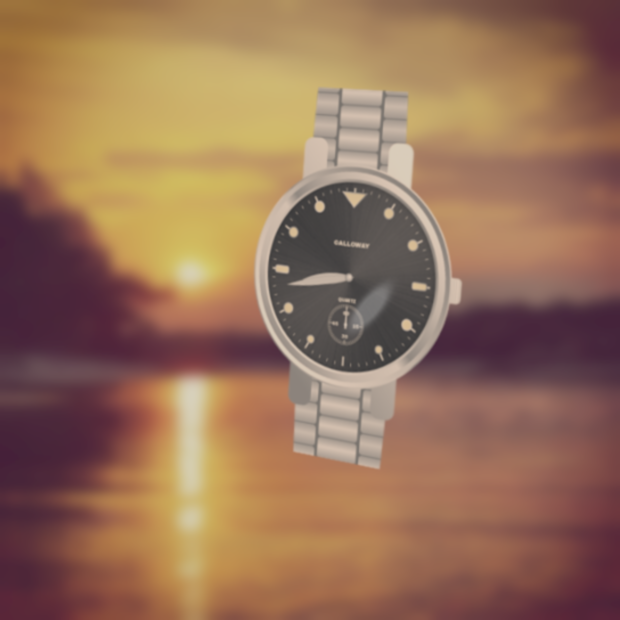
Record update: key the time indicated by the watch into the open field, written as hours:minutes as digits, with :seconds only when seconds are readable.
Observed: 8:43
